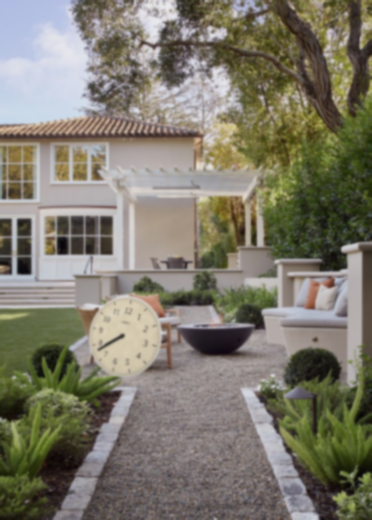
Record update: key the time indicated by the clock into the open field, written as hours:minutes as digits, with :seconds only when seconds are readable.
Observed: 7:38
